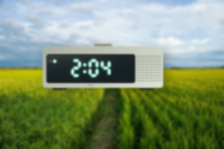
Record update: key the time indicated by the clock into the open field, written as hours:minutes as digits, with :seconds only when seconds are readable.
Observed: 2:04
